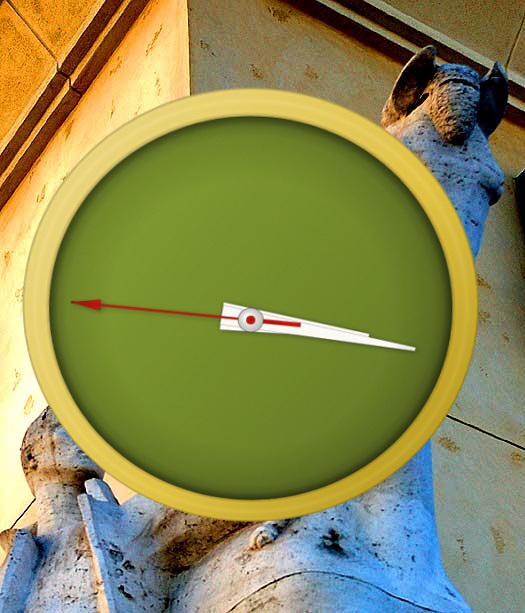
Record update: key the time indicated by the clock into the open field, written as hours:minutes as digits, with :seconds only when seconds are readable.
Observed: 3:16:46
